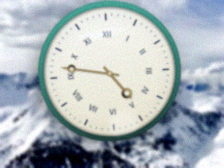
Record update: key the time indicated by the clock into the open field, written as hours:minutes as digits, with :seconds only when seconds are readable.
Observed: 4:47
